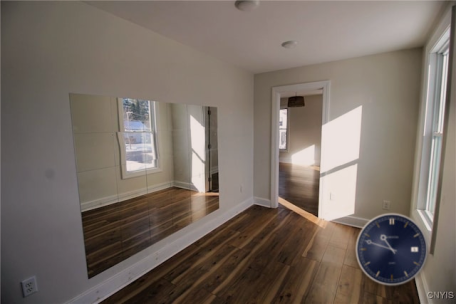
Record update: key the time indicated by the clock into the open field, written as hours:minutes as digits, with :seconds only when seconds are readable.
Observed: 10:48
